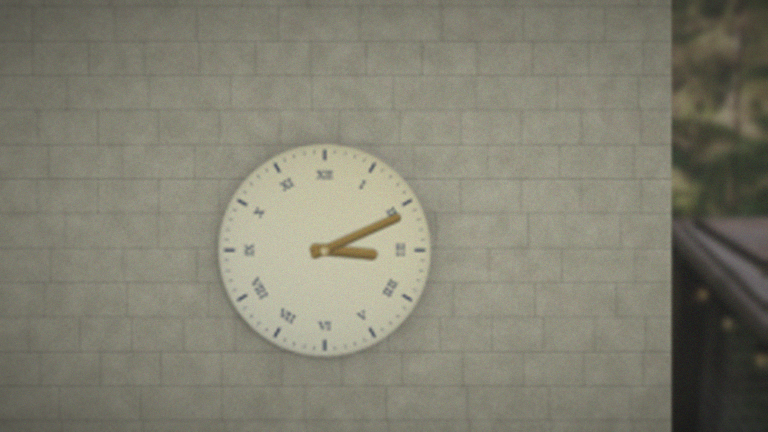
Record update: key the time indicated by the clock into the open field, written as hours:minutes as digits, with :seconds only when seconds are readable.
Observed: 3:11
